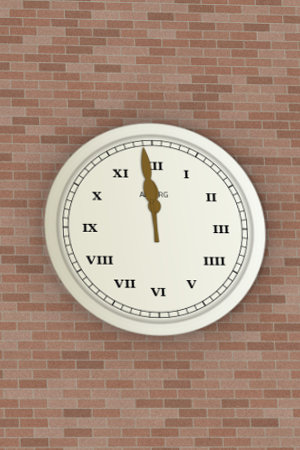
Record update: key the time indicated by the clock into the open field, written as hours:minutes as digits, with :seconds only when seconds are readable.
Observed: 11:59
